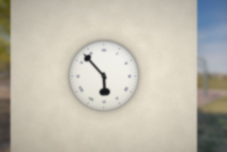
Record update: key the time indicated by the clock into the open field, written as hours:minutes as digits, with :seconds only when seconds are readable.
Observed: 5:53
